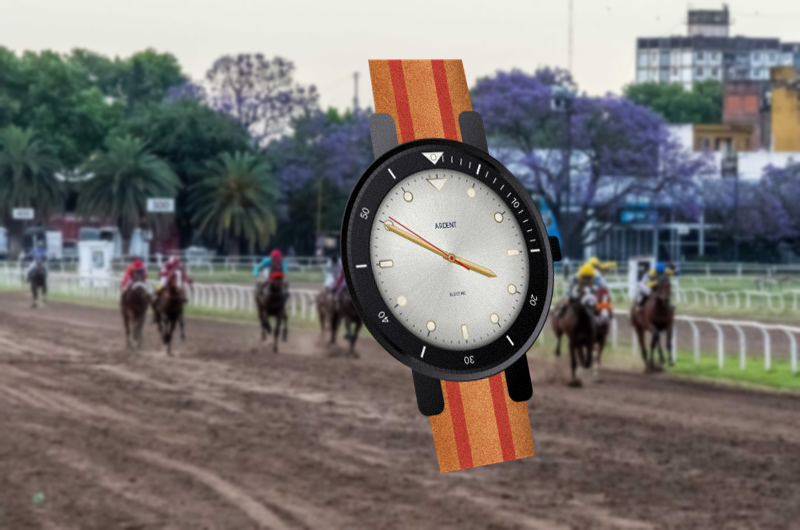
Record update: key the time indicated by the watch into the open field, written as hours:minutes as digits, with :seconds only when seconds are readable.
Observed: 3:49:51
